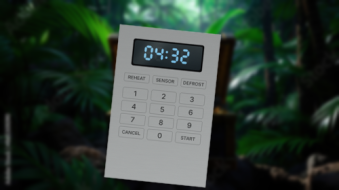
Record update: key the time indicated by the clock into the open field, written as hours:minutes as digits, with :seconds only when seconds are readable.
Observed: 4:32
